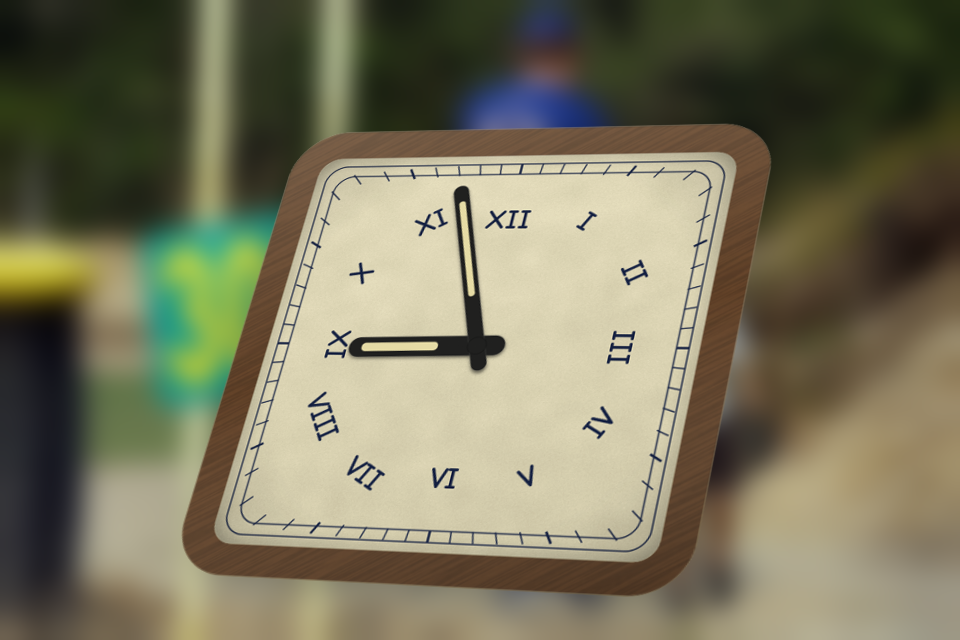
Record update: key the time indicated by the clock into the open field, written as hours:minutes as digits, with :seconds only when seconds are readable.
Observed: 8:57
